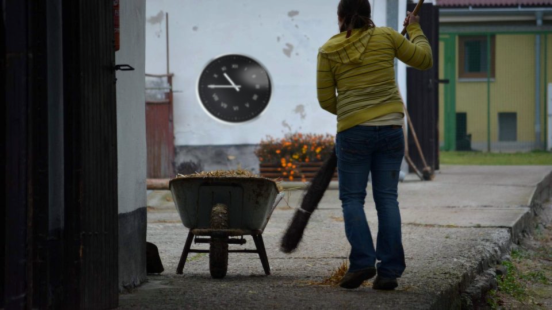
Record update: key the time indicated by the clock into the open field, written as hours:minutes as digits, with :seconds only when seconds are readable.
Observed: 10:45
